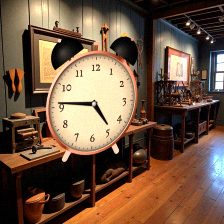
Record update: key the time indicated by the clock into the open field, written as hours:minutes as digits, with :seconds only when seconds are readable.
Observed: 4:46
